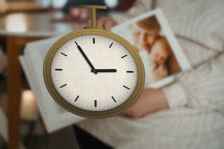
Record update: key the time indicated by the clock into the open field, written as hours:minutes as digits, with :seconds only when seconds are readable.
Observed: 2:55
